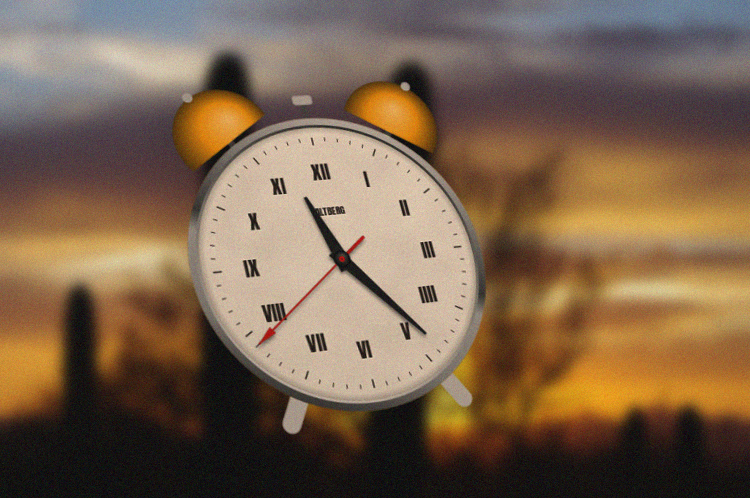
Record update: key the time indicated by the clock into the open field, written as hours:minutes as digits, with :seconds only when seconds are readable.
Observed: 11:23:39
